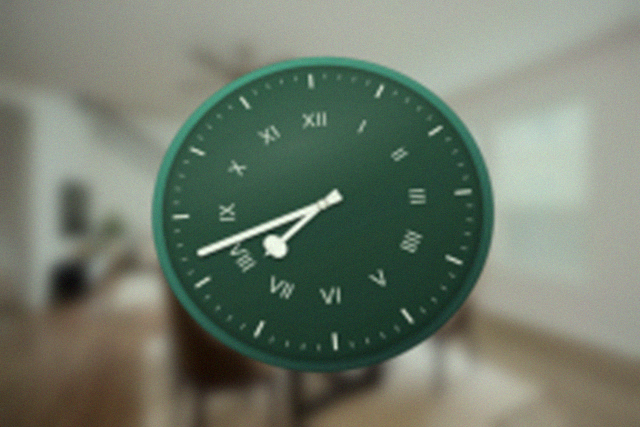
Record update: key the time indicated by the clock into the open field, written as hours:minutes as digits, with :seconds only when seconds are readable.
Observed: 7:42
